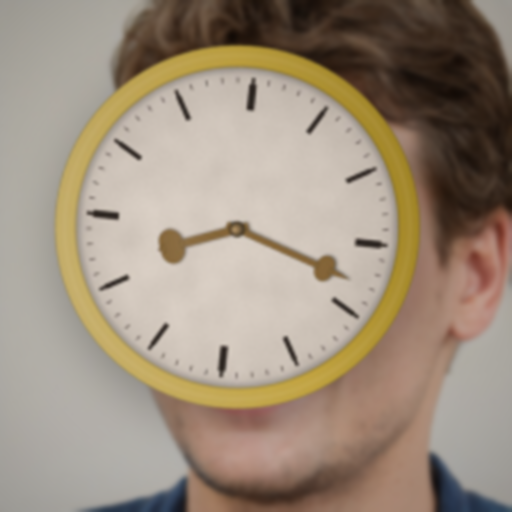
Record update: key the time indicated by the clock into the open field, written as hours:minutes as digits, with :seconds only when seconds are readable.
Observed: 8:18
